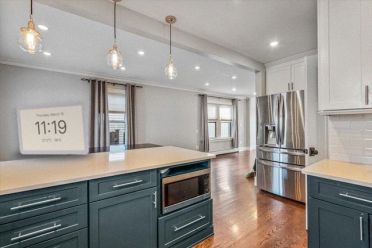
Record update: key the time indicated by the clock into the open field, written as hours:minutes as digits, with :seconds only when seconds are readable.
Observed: 11:19
